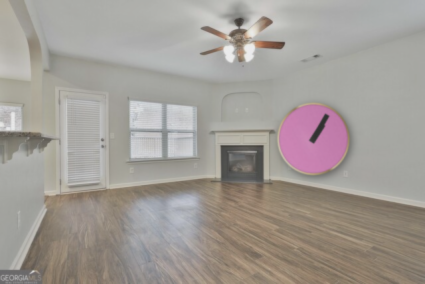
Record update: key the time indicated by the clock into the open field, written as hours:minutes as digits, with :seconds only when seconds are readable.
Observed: 1:05
